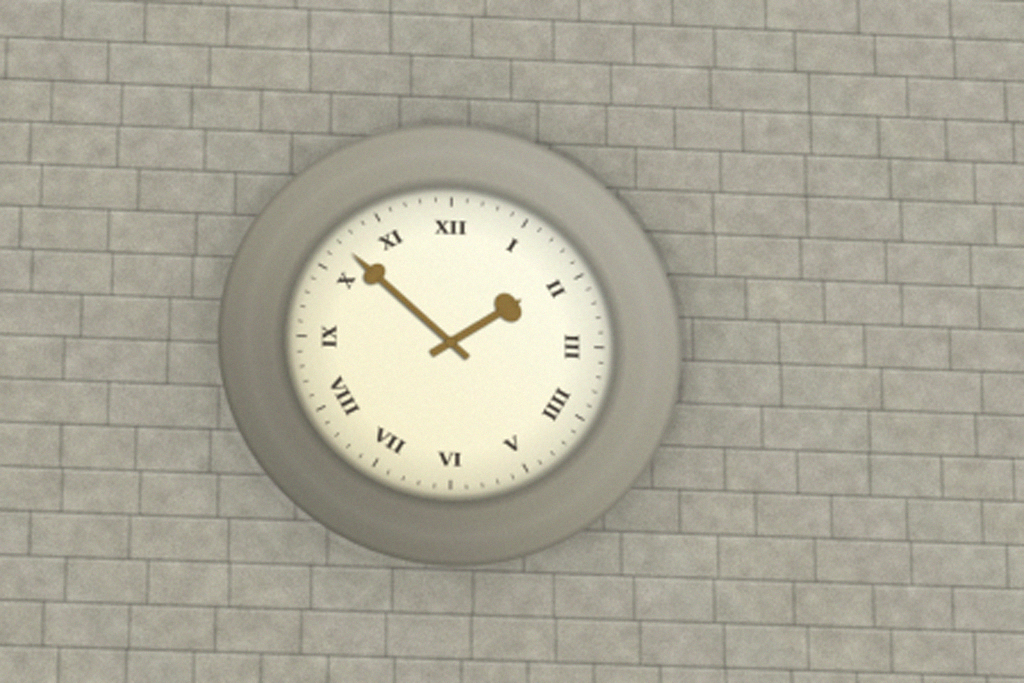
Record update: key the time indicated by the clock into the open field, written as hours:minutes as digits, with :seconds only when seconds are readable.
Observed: 1:52
